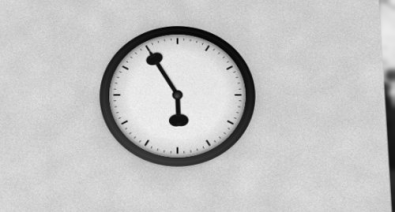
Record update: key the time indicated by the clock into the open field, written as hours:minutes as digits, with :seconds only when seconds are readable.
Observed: 5:55
